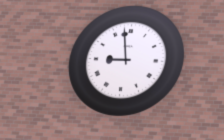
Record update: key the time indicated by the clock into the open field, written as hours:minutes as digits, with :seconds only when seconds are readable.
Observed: 8:58
